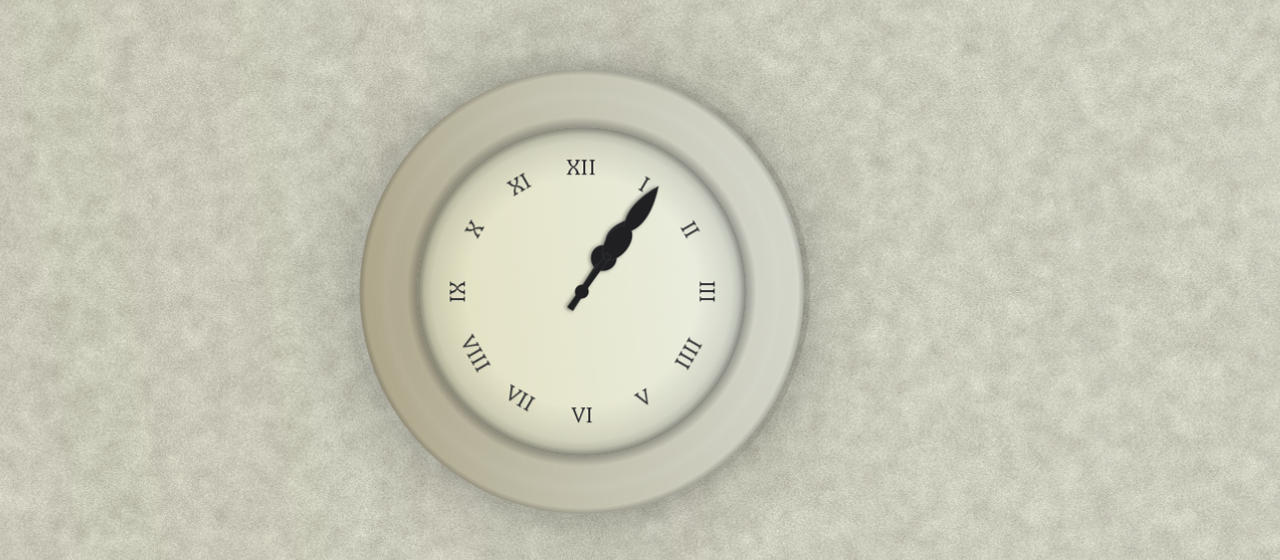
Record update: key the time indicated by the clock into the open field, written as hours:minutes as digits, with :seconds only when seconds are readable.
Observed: 1:06
